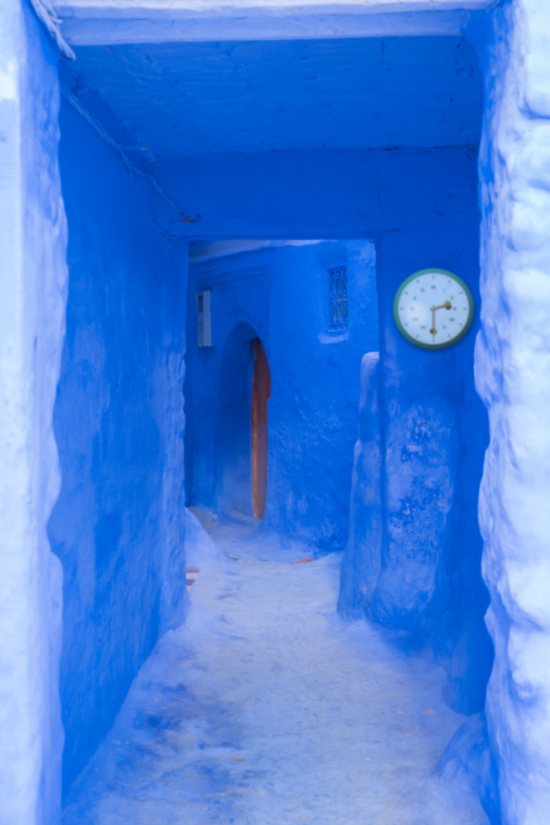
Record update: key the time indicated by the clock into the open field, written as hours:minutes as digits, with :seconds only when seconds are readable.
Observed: 2:30
